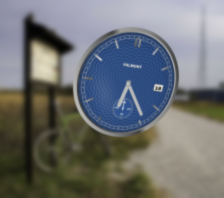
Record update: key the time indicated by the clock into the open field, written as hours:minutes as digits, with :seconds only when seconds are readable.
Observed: 6:24
